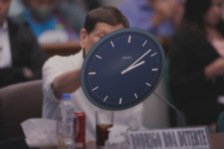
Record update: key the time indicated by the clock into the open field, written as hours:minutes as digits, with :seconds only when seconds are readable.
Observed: 2:08
